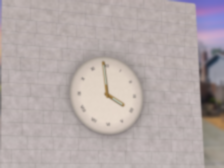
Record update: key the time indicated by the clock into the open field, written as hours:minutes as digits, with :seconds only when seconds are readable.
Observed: 3:59
